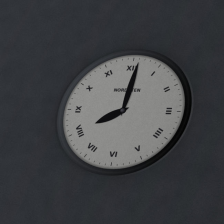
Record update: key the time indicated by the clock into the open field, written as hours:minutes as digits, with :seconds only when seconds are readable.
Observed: 8:01
